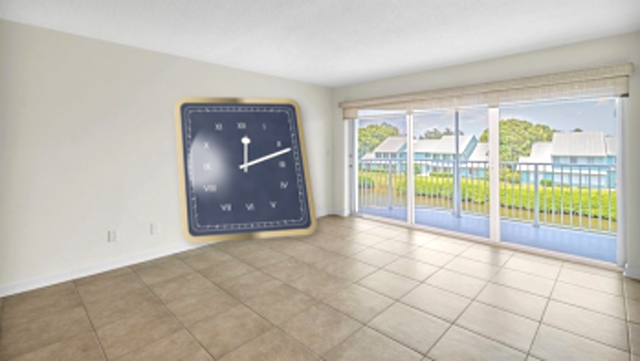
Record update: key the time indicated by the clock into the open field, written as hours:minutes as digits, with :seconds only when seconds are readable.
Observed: 12:12
